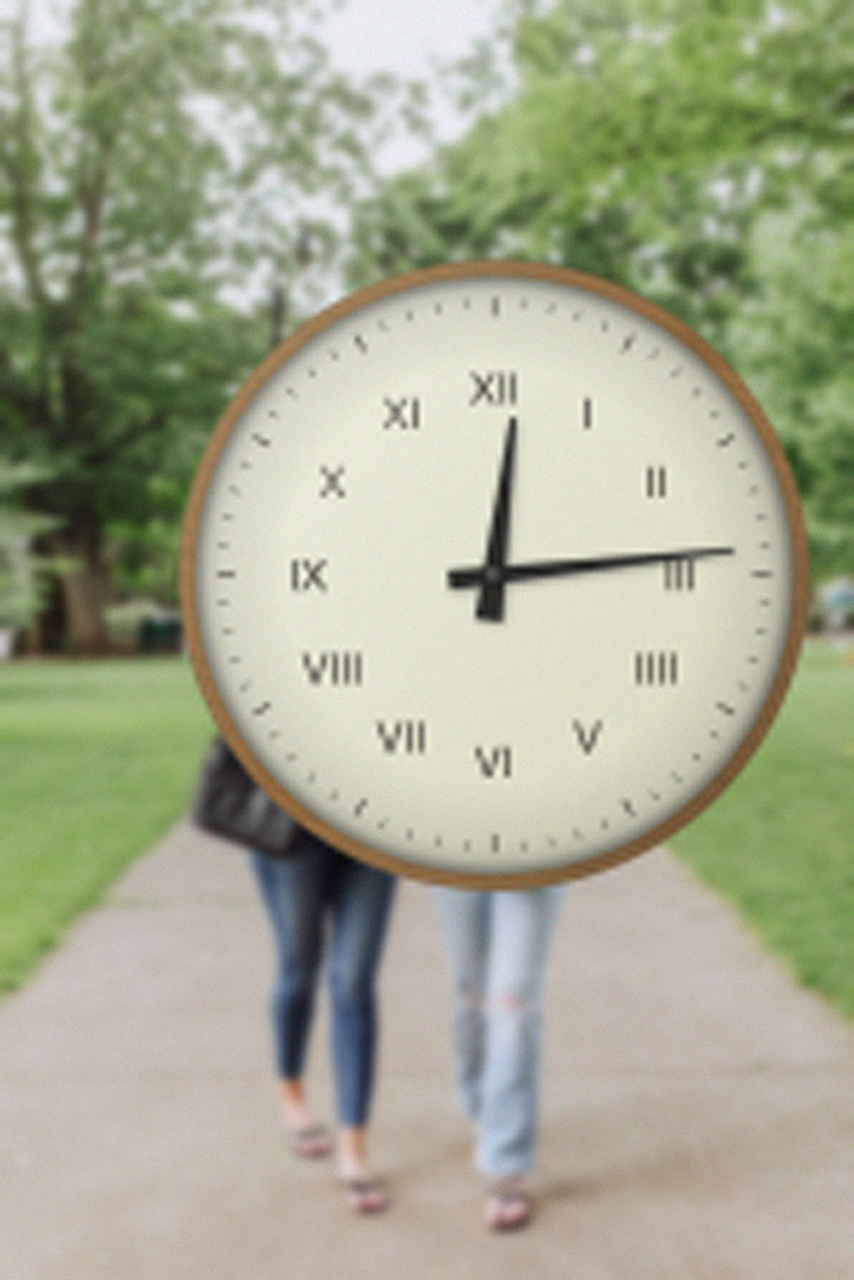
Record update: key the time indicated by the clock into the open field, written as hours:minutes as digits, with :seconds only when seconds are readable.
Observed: 12:14
